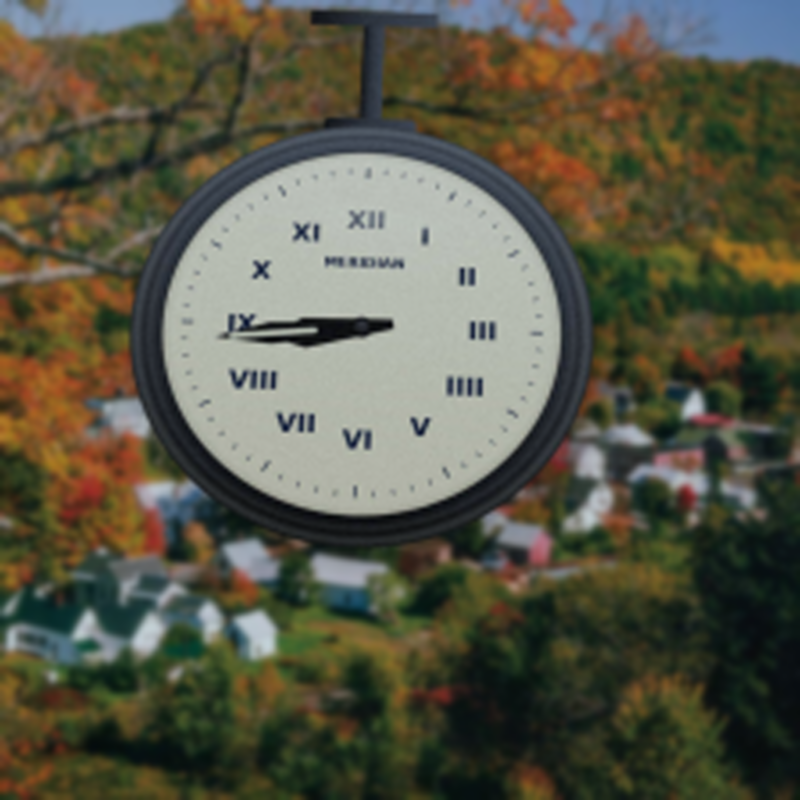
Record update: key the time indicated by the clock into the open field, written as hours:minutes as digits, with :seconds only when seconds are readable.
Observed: 8:44
